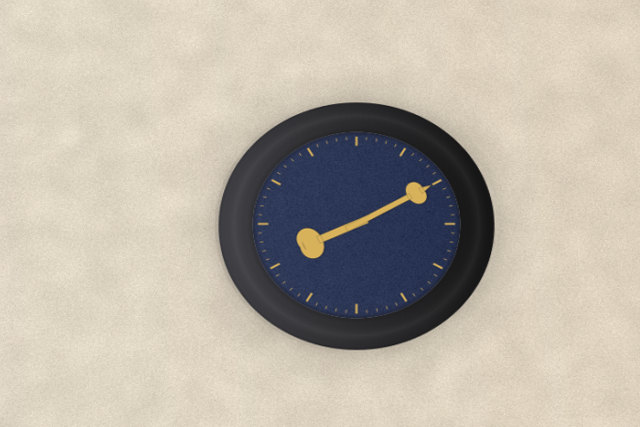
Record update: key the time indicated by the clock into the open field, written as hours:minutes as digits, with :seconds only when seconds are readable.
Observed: 8:10
